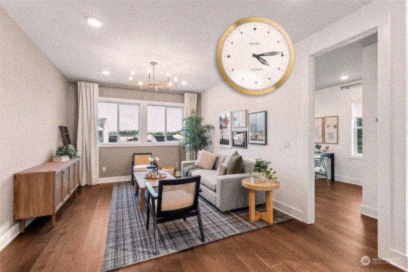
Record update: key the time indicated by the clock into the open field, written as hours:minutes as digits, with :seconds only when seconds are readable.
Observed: 4:14
